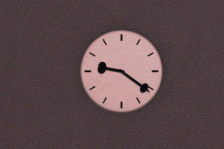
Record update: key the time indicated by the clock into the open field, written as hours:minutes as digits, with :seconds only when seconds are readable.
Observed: 9:21
